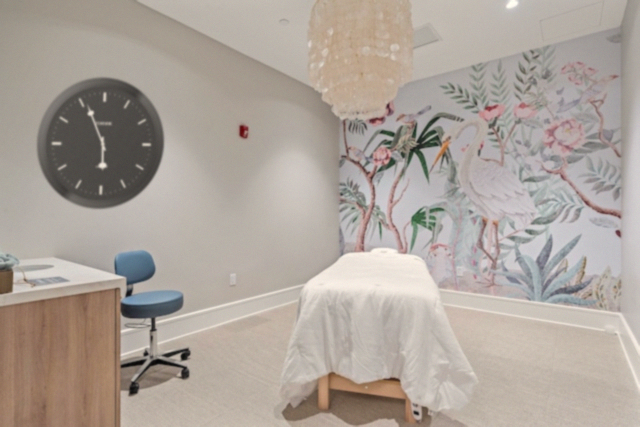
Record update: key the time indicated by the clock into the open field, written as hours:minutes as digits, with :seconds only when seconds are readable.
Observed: 5:56
